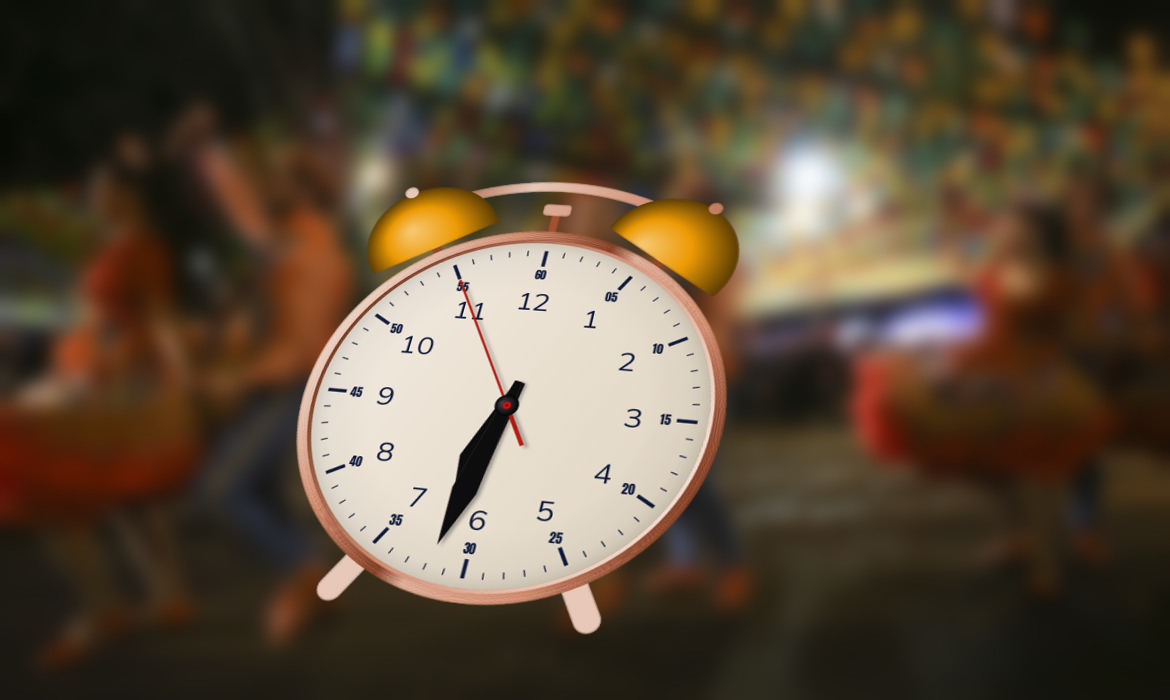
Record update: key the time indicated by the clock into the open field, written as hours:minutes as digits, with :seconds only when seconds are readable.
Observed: 6:31:55
